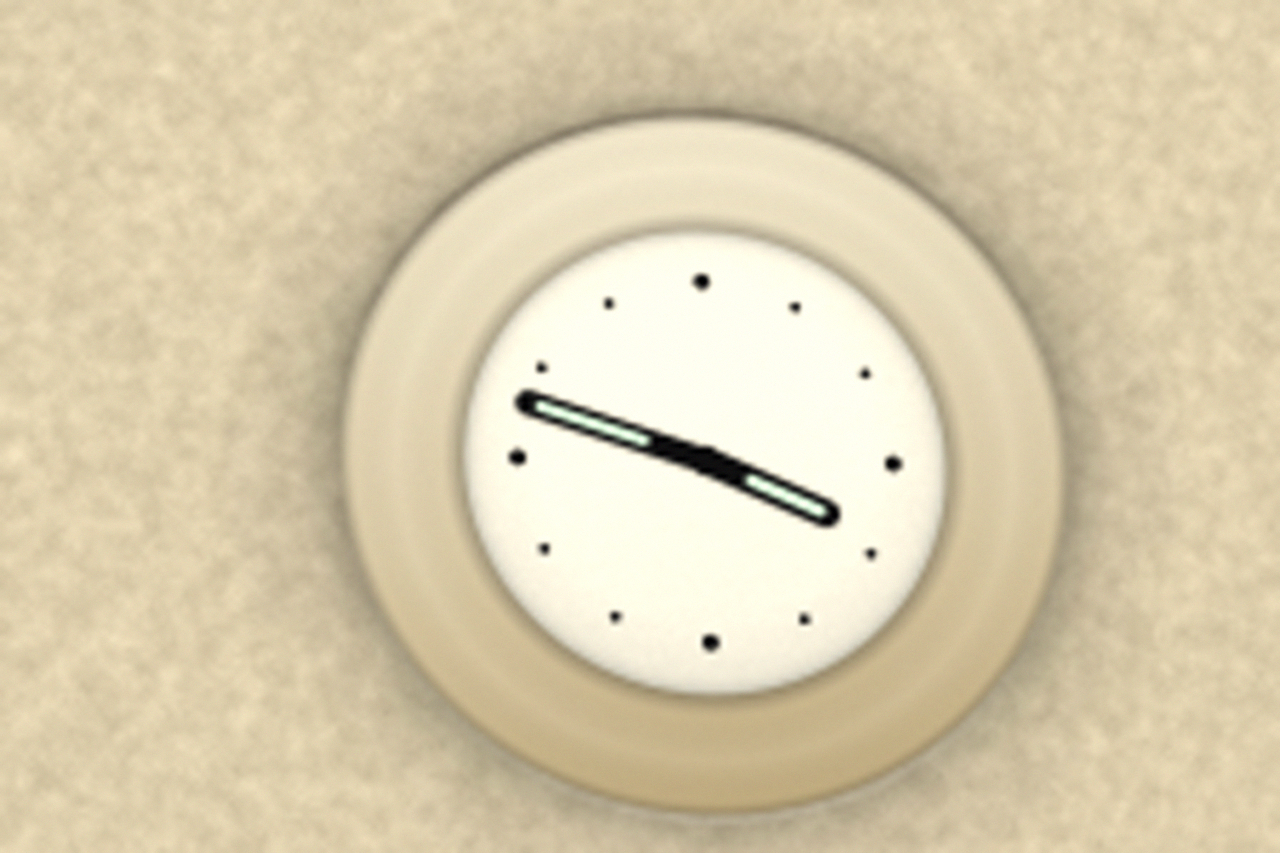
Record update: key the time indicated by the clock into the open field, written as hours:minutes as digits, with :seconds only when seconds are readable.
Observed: 3:48
